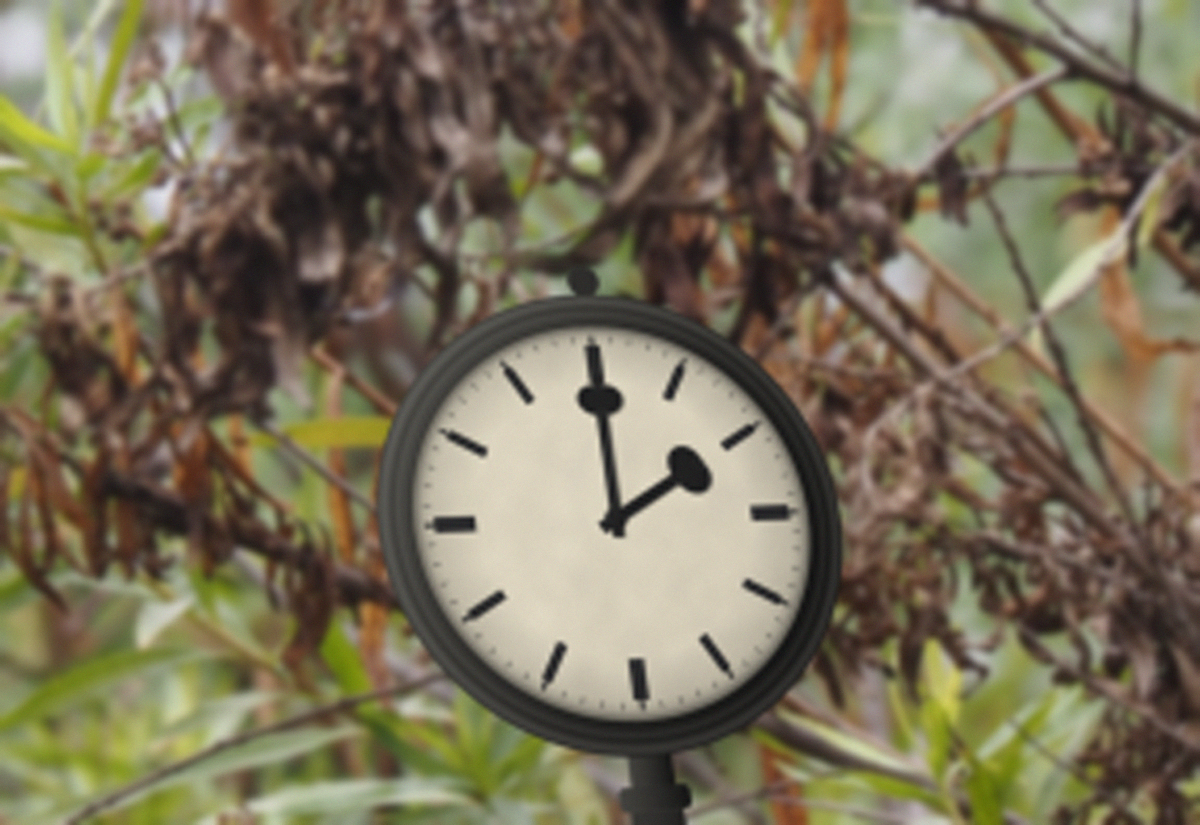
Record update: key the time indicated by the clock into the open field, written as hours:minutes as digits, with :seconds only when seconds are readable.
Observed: 2:00
